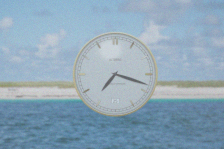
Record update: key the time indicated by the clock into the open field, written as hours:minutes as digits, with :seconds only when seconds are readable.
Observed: 7:18
